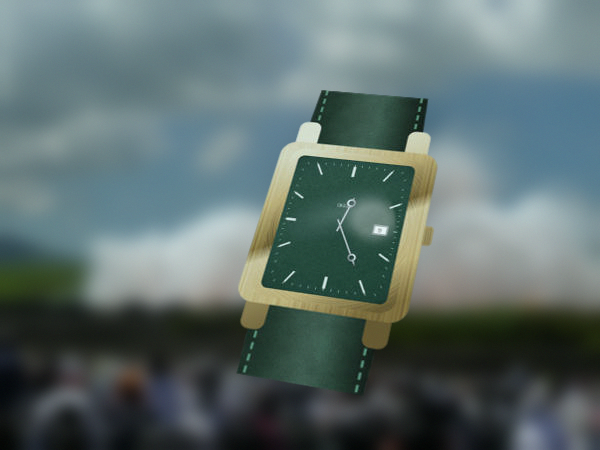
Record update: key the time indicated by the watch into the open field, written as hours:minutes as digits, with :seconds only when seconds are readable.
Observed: 12:25
